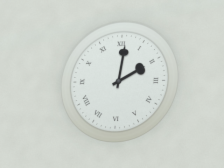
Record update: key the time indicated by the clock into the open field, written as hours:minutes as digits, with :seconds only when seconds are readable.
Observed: 2:01
